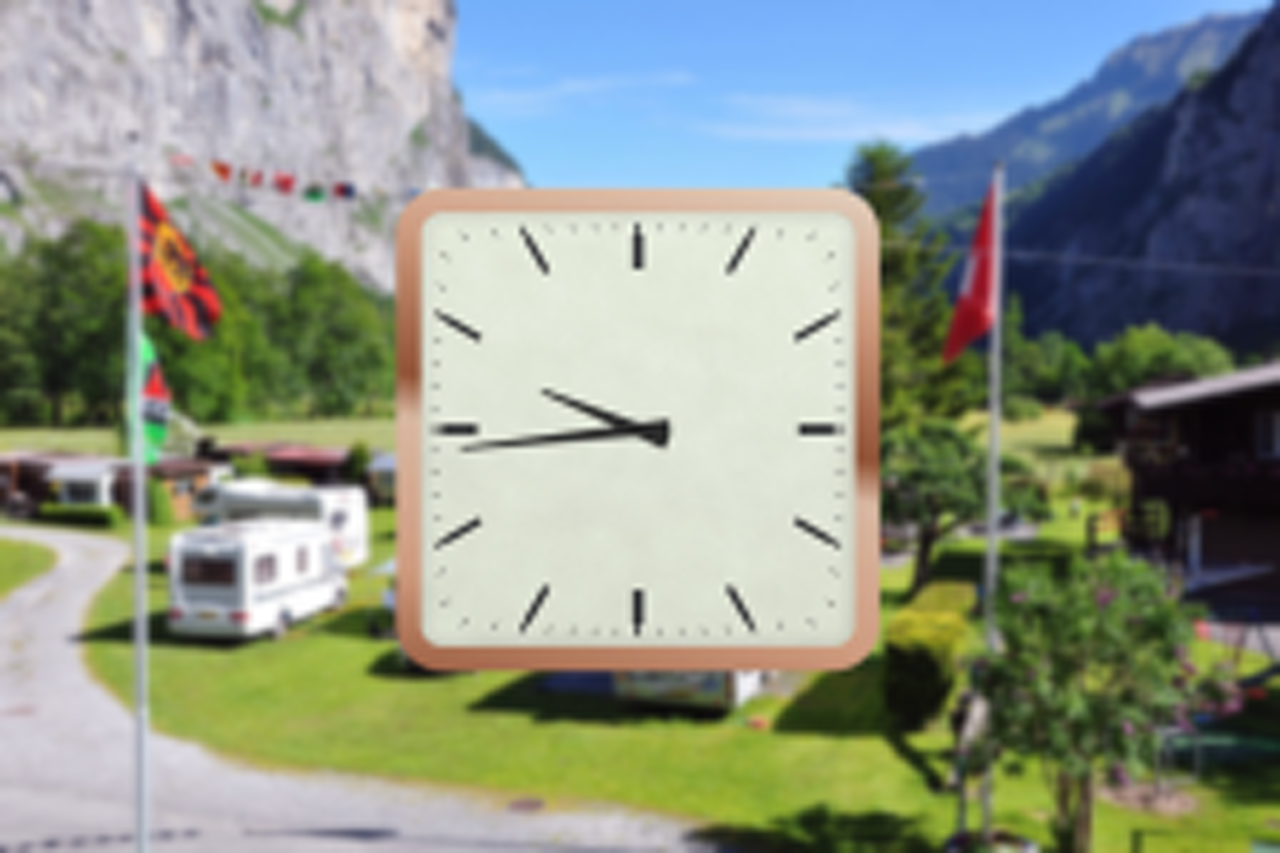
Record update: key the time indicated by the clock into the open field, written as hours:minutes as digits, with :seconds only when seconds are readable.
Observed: 9:44
